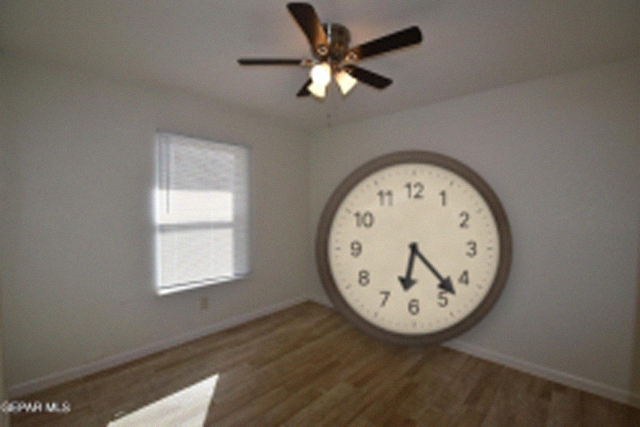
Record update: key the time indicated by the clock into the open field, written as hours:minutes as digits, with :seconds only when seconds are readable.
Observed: 6:23
